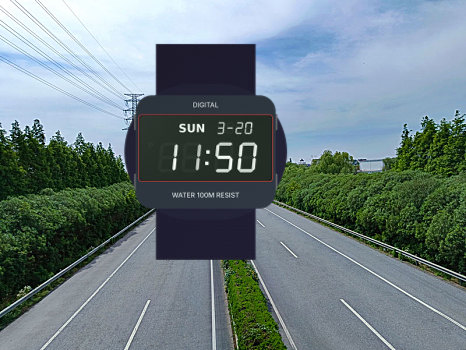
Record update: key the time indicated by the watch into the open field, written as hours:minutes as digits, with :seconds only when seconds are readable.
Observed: 11:50
